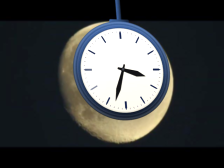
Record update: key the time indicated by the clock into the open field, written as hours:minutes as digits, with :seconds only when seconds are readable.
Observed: 3:33
